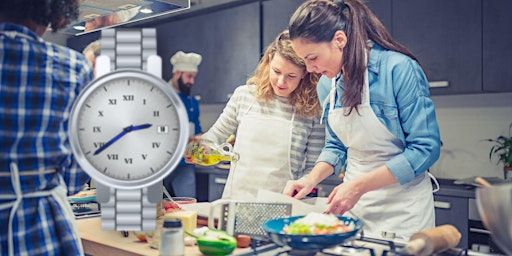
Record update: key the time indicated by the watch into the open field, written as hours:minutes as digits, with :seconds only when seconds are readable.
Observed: 2:39
